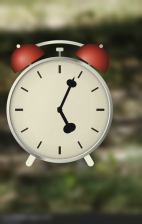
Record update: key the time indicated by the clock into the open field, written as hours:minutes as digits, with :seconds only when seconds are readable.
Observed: 5:04
